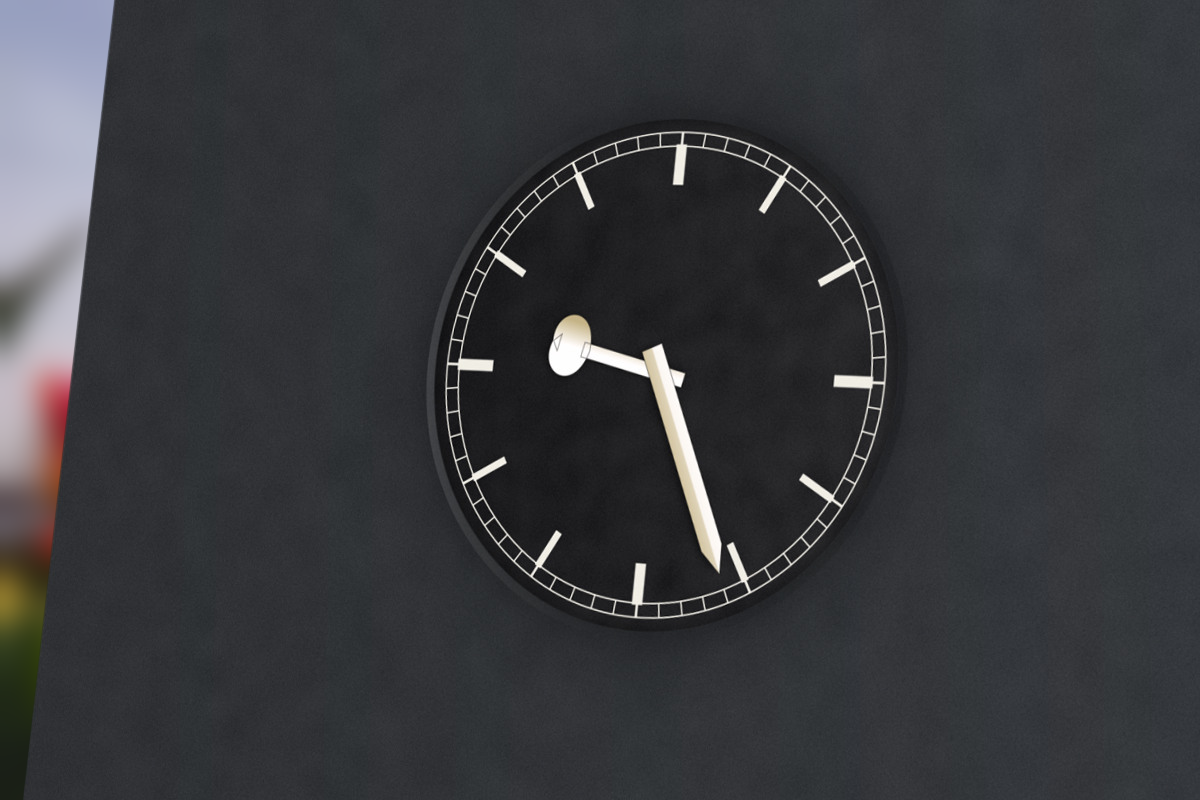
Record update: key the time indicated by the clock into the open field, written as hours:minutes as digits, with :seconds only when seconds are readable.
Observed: 9:26
